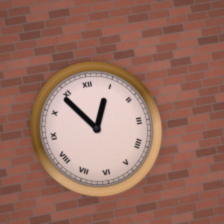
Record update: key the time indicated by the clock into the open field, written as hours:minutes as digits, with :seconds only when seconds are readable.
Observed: 12:54
